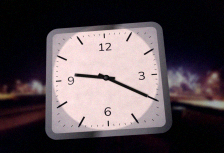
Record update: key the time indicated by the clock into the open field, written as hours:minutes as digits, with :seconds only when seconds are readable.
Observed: 9:20
